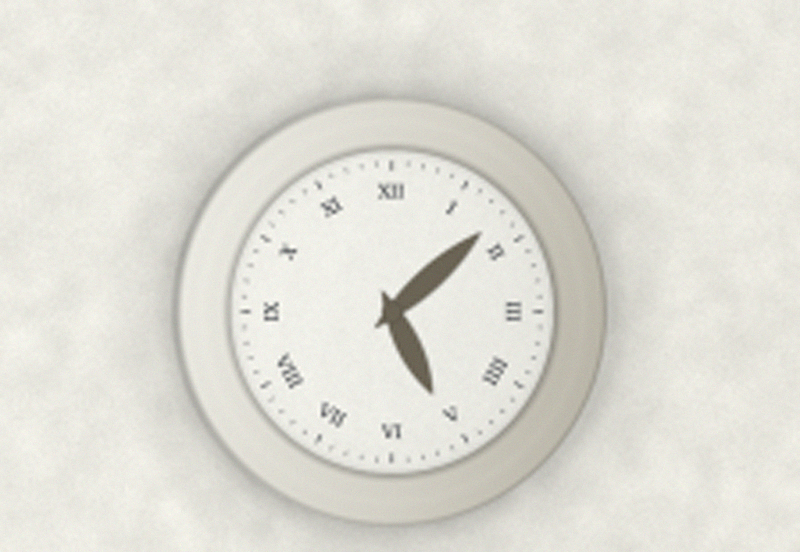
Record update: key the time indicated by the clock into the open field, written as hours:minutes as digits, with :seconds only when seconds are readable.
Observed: 5:08
